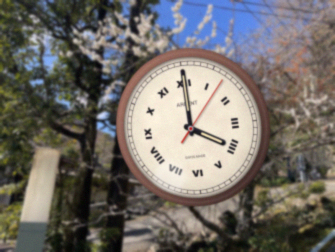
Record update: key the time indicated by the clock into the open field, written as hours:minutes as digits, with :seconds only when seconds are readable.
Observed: 4:00:07
